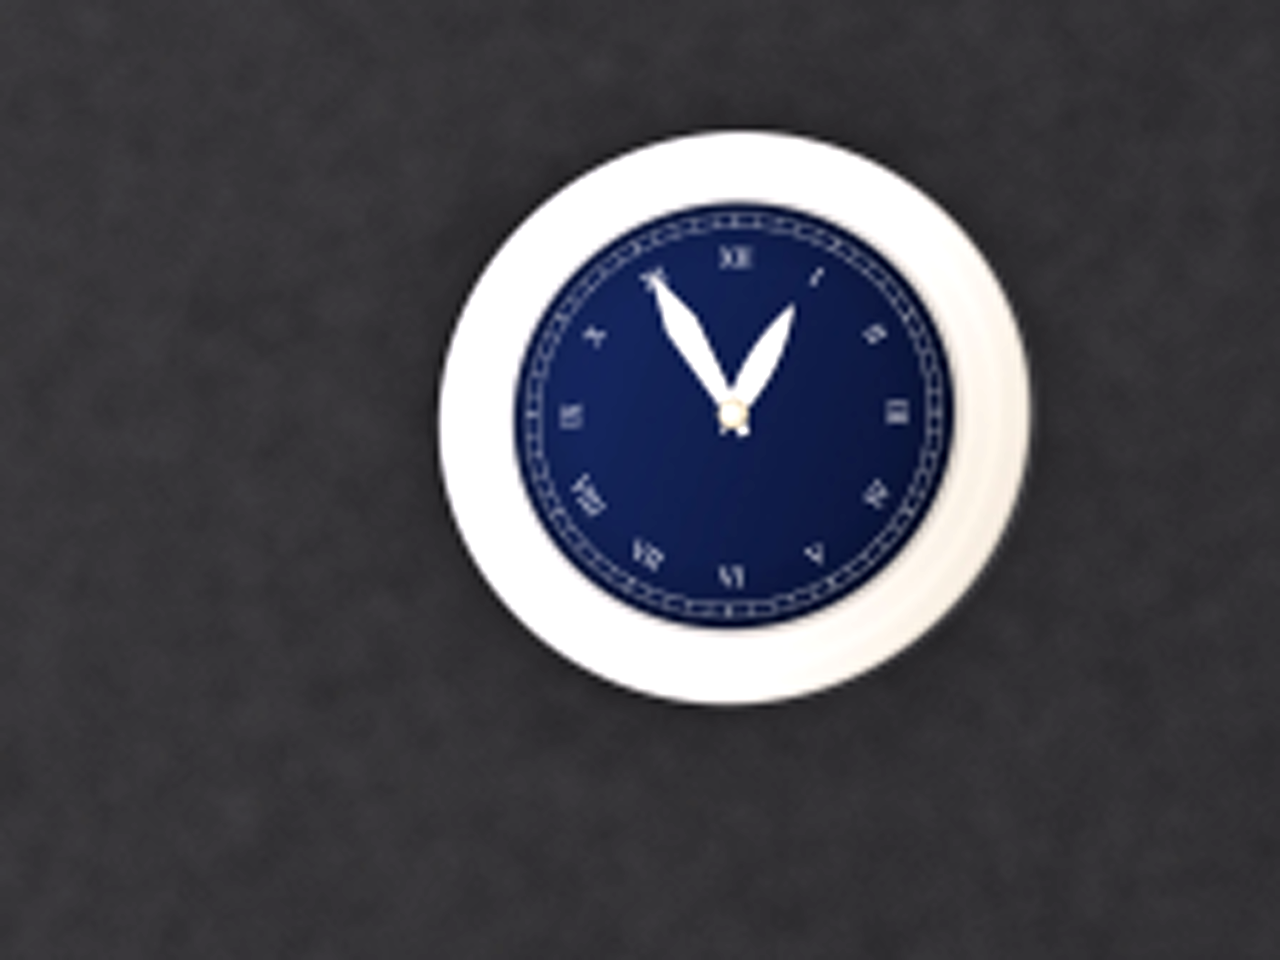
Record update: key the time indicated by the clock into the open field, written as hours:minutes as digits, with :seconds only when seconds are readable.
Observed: 12:55
